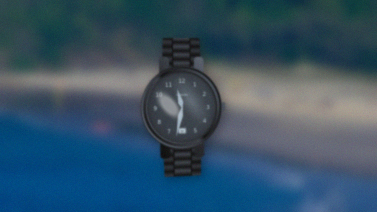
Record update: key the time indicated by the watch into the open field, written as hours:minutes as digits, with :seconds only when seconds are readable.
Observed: 11:32
